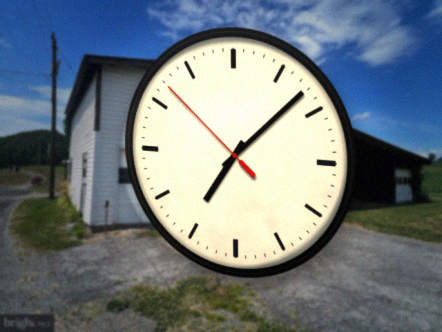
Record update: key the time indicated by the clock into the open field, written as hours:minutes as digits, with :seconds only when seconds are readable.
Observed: 7:07:52
